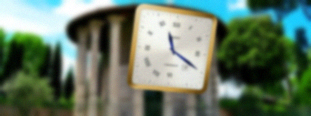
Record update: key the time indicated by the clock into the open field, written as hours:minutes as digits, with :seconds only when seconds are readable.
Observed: 11:20
